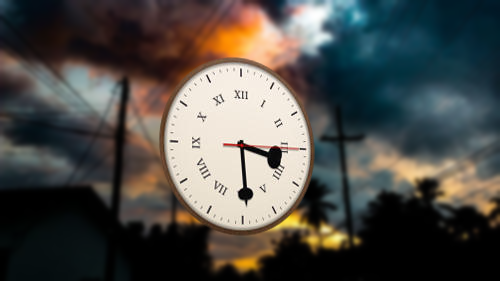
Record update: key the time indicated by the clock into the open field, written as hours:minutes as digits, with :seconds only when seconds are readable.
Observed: 3:29:15
